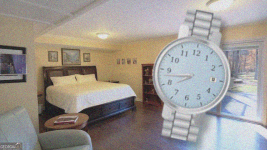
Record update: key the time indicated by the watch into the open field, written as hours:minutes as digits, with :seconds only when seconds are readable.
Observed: 7:43
